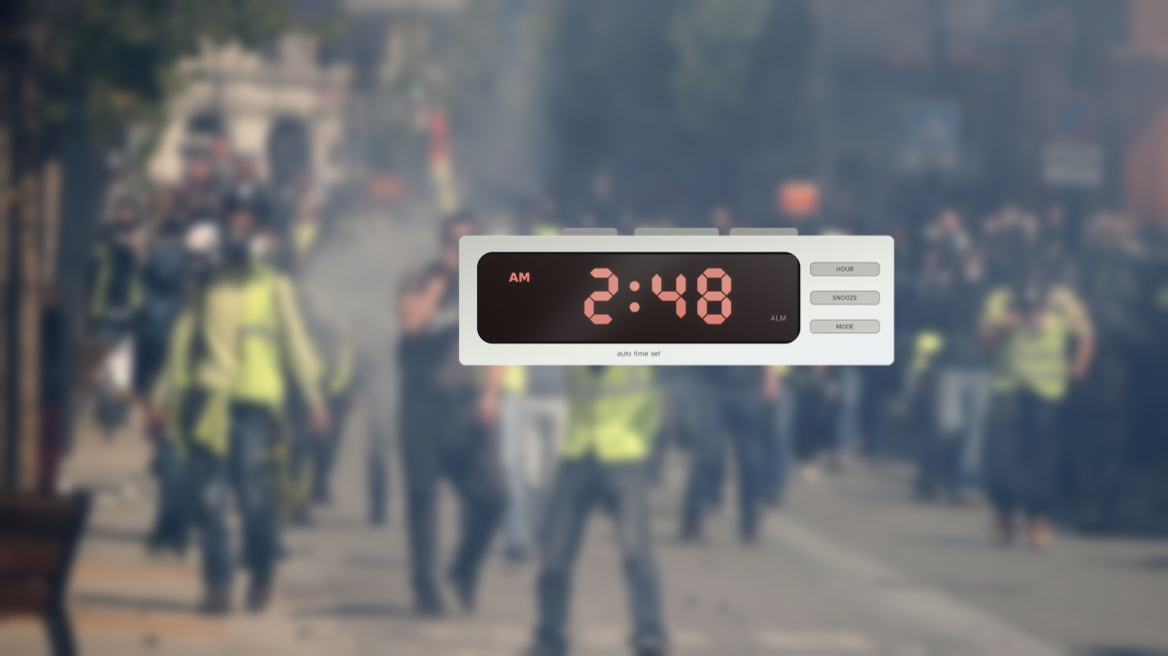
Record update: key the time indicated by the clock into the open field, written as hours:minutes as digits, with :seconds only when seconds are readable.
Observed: 2:48
